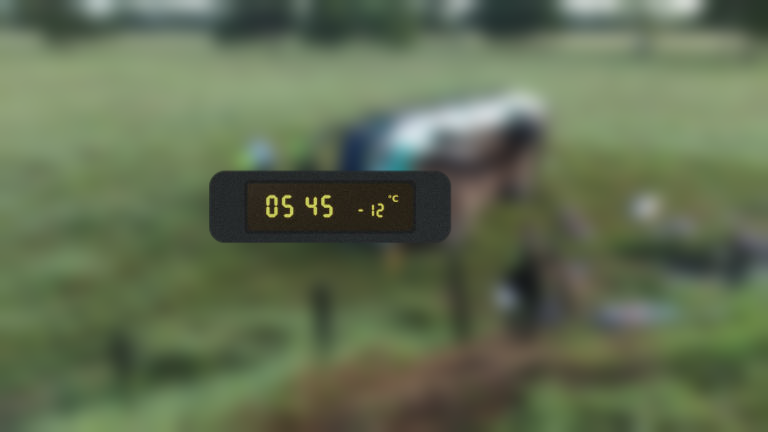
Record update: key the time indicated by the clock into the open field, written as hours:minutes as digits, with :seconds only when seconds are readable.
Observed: 5:45
